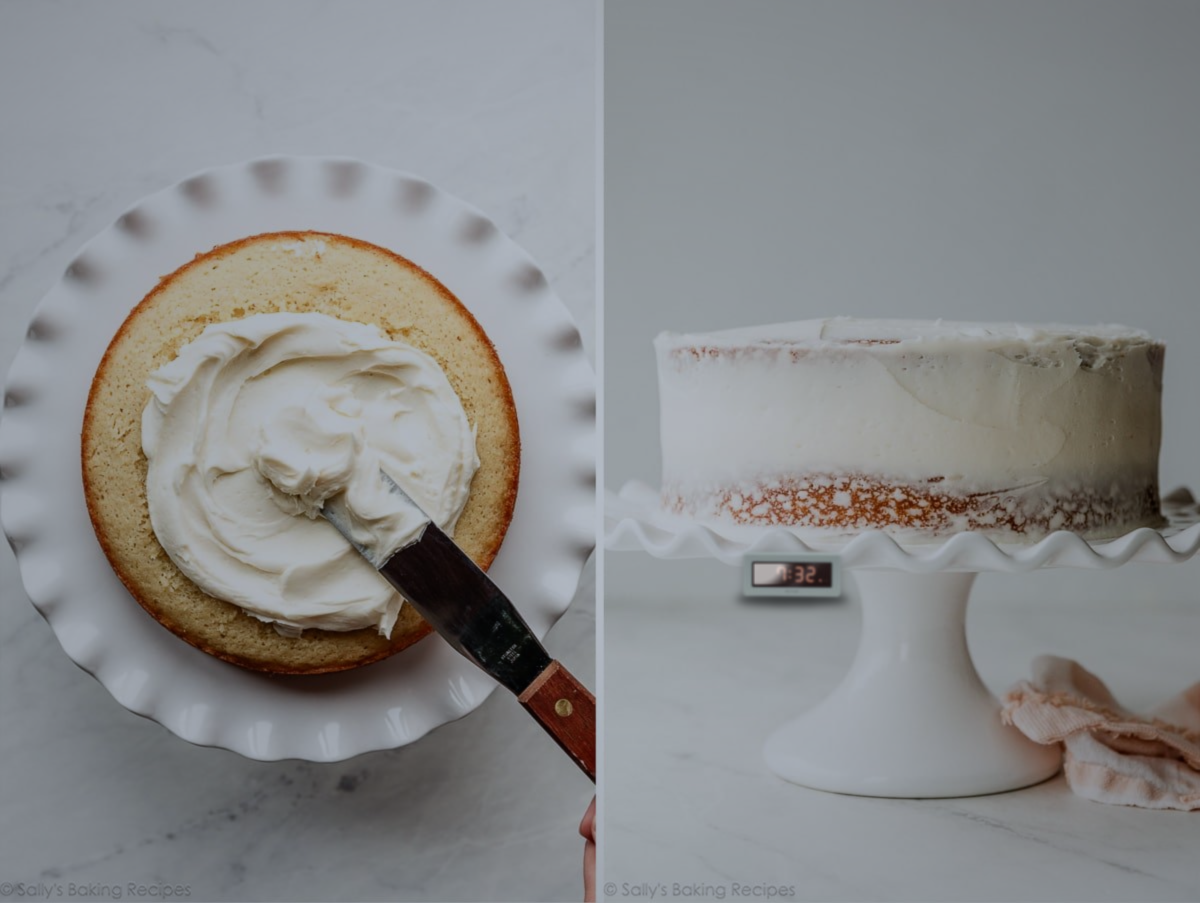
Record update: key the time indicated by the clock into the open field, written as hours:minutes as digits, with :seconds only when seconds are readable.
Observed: 7:32
